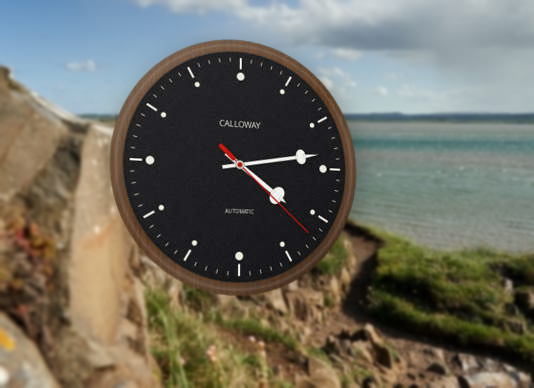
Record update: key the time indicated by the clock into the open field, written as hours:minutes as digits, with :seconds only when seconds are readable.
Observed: 4:13:22
